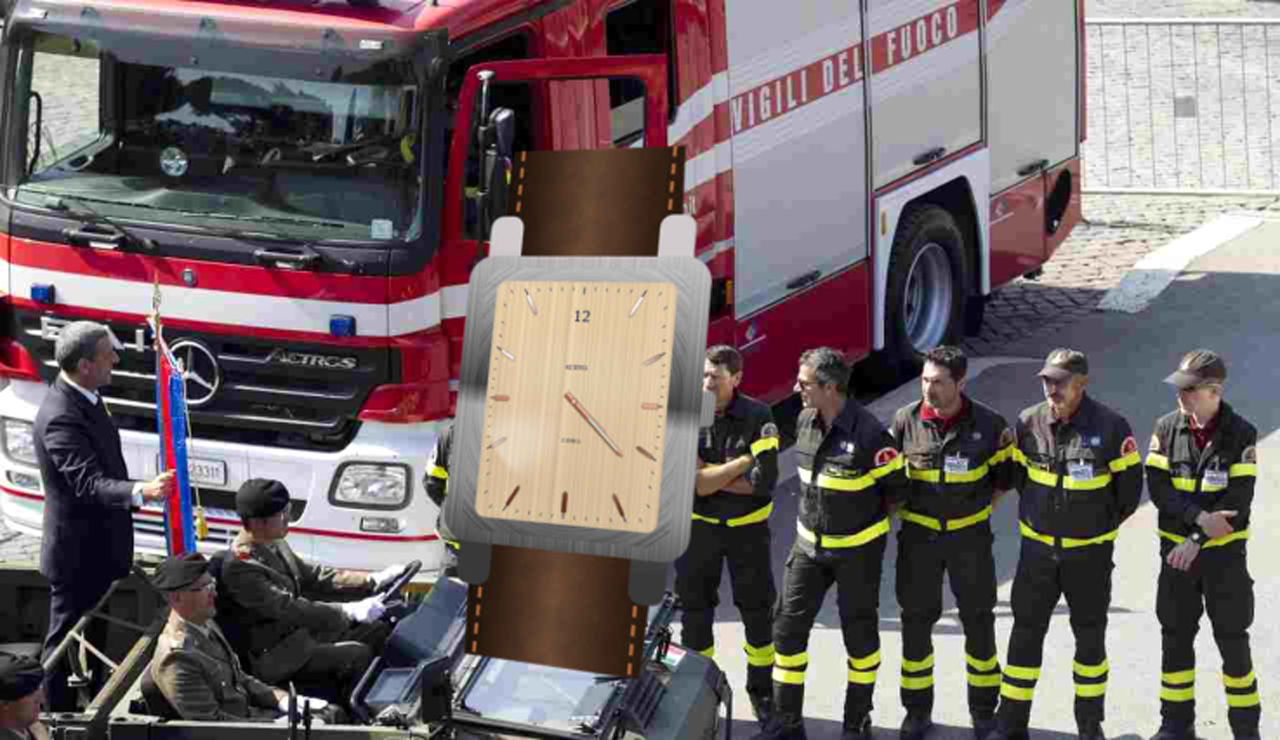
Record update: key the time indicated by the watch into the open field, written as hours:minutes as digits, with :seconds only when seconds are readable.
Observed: 4:22
